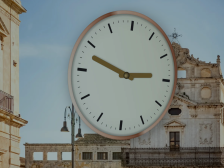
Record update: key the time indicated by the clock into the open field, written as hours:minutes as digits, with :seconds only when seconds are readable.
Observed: 2:48
